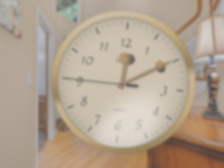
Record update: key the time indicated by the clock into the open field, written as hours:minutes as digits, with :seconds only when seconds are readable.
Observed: 12:09:45
